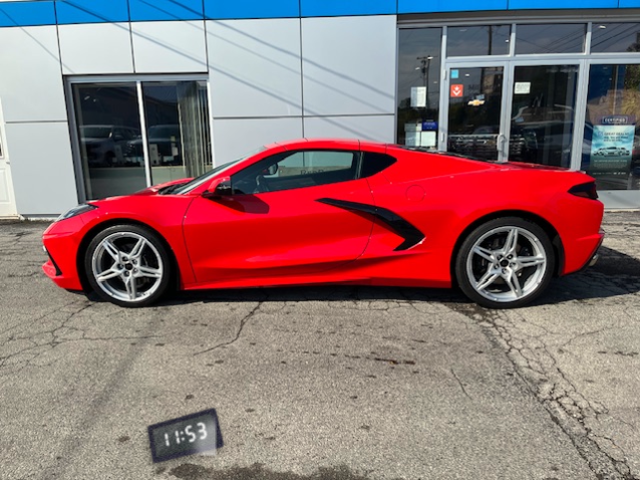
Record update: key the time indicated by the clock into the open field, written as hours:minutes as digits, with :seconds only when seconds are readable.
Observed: 11:53
